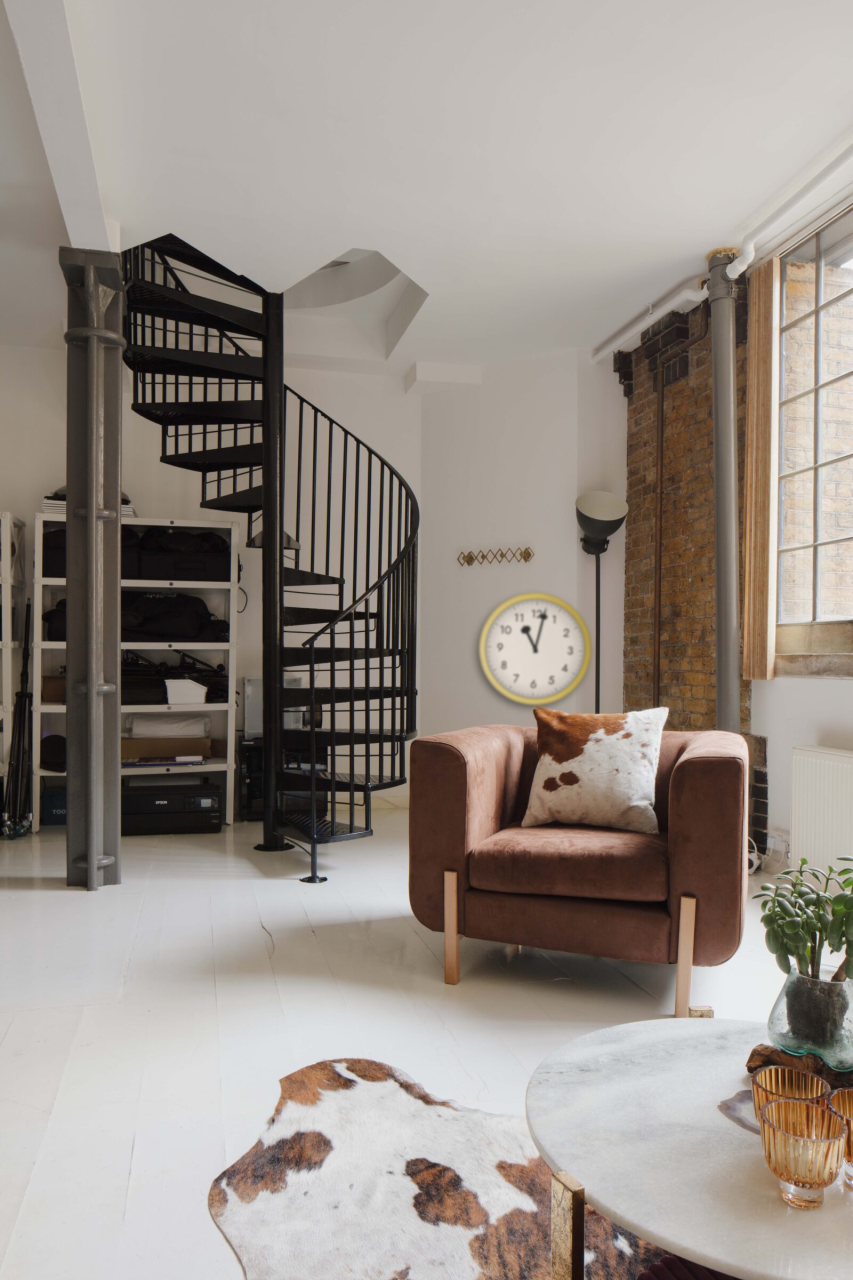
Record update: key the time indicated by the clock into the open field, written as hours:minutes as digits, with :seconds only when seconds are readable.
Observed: 11:02
